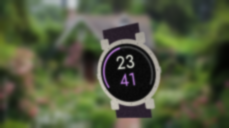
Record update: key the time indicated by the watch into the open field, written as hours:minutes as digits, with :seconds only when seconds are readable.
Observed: 23:41
